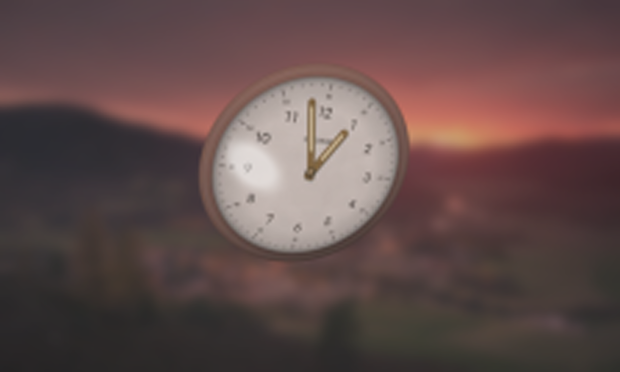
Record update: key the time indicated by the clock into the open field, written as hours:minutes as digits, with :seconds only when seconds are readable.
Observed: 12:58
